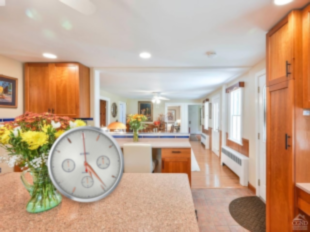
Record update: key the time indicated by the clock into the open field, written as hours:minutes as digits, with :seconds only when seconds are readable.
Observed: 5:24
